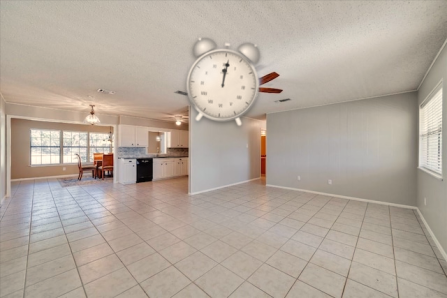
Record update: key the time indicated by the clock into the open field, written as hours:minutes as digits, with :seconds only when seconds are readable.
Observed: 12:01
